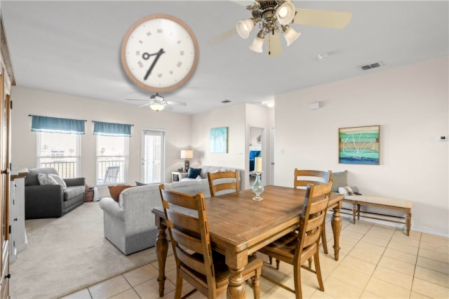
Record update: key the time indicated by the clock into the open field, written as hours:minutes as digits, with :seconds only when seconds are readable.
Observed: 8:35
